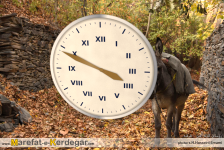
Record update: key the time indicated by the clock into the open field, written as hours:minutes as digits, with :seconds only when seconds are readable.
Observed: 3:49
